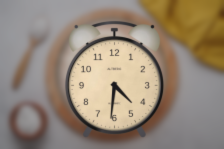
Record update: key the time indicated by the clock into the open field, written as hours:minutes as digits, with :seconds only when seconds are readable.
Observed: 4:31
